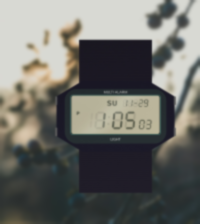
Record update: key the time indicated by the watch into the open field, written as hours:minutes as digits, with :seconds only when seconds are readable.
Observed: 1:05:03
